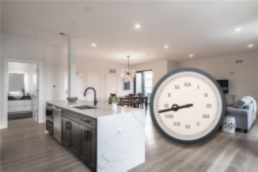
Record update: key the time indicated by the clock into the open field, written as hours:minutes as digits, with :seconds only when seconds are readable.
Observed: 8:43
